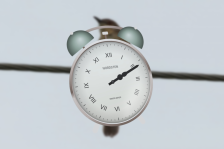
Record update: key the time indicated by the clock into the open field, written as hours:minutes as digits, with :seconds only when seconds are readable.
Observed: 2:11
